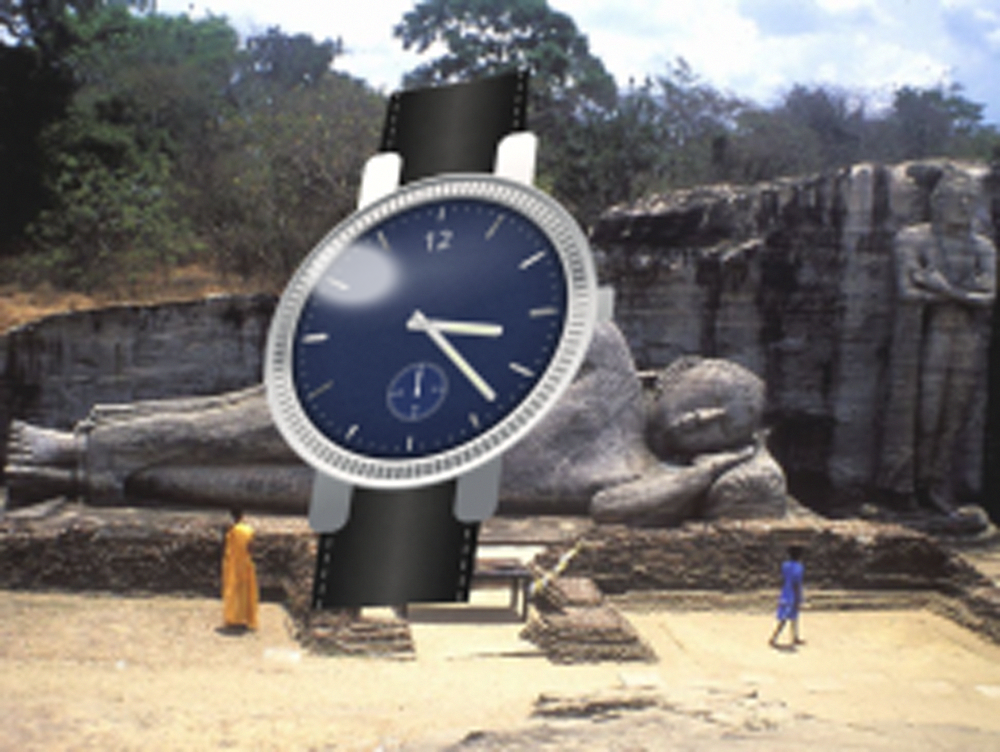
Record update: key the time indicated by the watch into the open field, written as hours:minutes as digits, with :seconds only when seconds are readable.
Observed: 3:23
